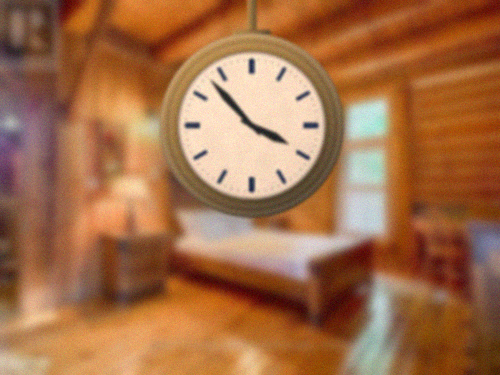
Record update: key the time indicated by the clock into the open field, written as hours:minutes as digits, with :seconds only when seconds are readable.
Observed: 3:53
